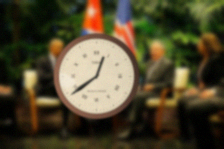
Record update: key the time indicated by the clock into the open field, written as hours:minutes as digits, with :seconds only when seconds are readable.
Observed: 12:39
